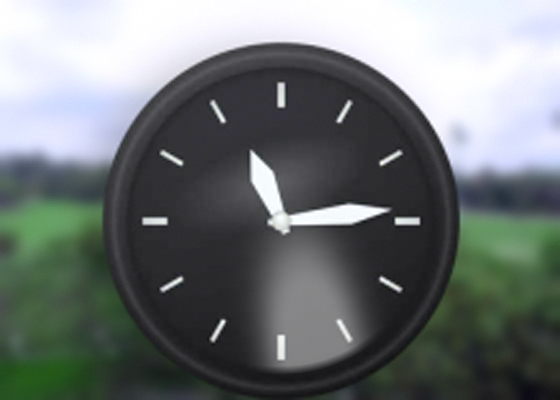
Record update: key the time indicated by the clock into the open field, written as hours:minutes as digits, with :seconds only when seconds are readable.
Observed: 11:14
